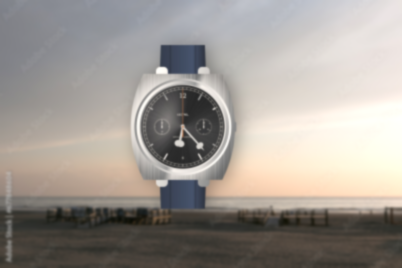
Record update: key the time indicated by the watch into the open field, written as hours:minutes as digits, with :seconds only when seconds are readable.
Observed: 6:23
